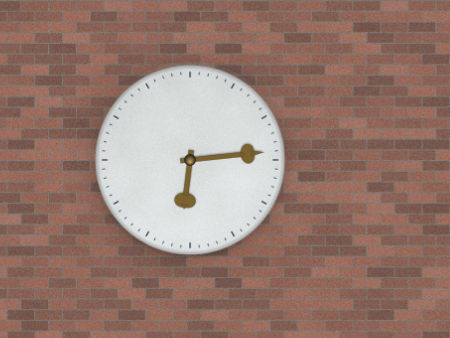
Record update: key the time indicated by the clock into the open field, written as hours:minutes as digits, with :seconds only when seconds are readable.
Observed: 6:14
